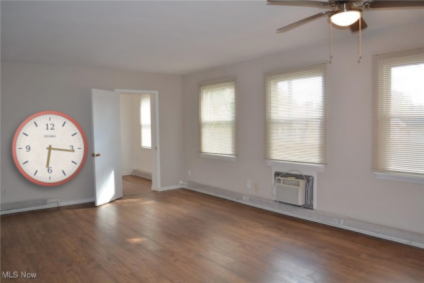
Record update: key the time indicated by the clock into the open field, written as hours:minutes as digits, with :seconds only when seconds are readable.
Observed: 6:16
